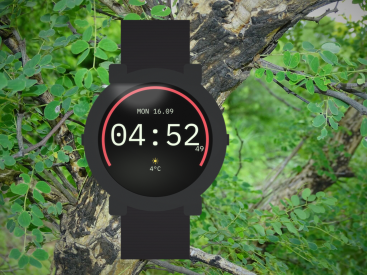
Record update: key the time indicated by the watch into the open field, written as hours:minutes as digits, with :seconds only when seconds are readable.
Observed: 4:52:49
